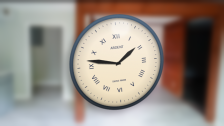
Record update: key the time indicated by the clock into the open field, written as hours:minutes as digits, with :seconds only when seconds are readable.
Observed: 1:47
